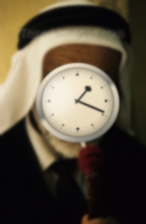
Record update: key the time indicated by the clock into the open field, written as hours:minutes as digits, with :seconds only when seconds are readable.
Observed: 1:19
